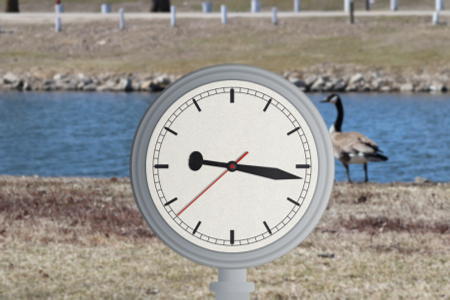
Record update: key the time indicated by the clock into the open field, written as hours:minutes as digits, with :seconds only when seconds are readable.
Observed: 9:16:38
